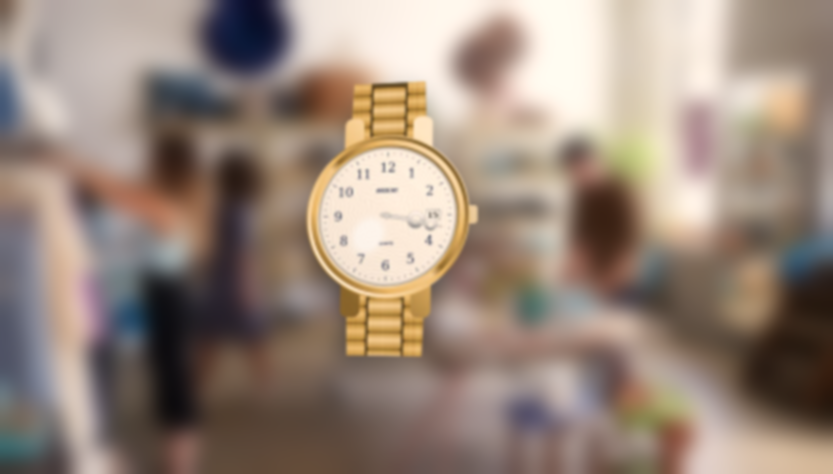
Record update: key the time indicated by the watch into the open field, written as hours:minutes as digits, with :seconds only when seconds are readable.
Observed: 3:17
